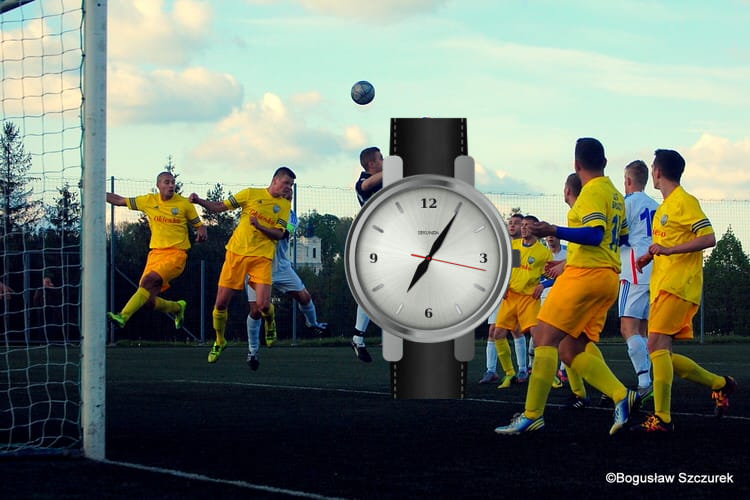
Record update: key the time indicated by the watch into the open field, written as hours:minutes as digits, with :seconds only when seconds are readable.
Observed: 7:05:17
